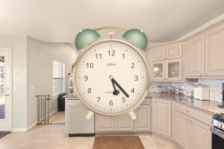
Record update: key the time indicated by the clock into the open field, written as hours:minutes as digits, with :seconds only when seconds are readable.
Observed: 5:23
